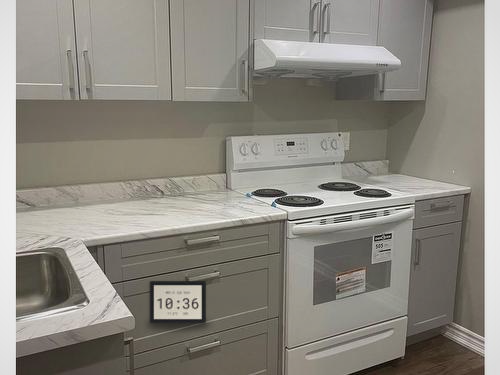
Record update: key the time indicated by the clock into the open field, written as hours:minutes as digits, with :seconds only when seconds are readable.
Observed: 10:36
